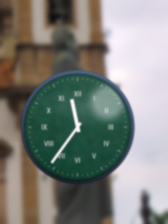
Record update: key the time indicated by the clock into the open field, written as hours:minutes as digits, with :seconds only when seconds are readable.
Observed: 11:36
